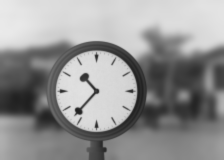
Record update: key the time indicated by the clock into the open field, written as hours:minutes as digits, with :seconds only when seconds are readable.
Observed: 10:37
